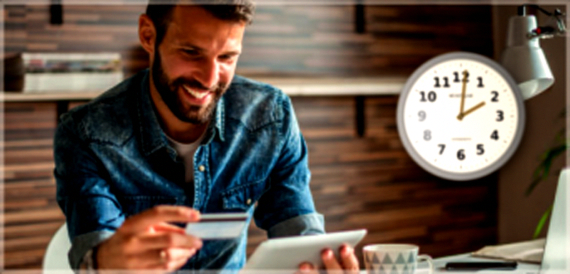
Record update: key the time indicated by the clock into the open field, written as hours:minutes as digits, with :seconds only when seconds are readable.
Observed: 2:01
